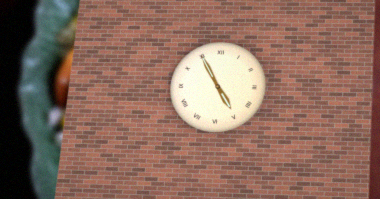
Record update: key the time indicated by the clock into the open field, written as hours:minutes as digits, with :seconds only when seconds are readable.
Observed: 4:55
